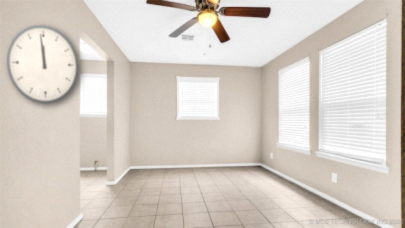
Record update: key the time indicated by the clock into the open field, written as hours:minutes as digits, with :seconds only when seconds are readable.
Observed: 11:59
